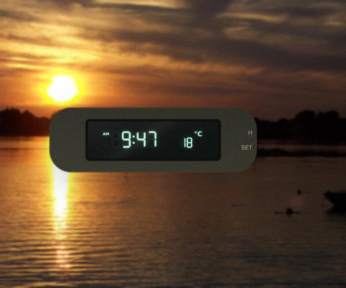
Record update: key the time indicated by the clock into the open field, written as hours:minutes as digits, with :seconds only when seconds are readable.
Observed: 9:47
